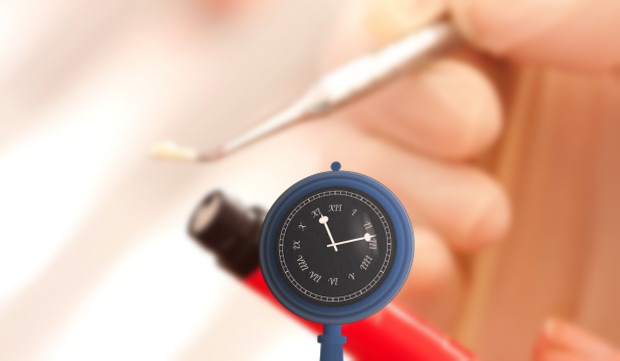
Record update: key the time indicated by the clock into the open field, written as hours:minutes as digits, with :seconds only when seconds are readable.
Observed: 11:13
